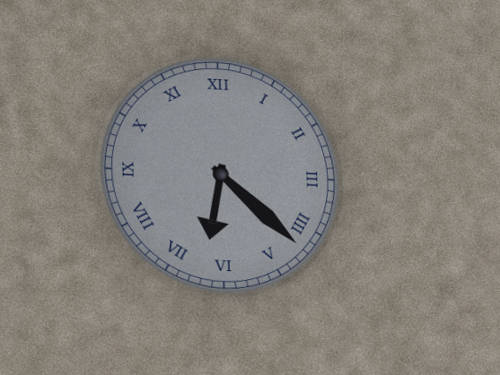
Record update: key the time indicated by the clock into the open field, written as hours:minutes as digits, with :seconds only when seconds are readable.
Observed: 6:22
